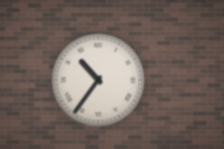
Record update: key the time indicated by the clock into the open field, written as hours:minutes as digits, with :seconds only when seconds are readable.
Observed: 10:36
